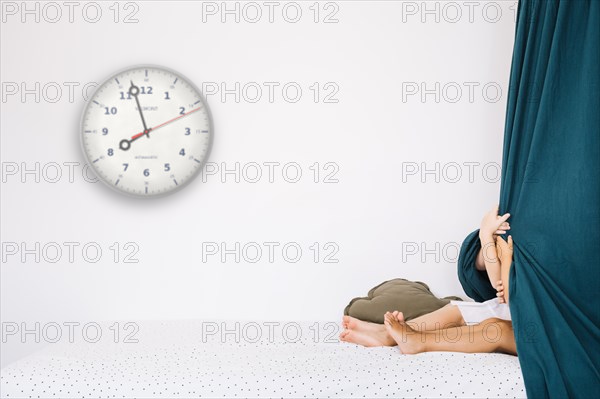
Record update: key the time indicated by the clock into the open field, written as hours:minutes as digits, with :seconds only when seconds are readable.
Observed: 7:57:11
